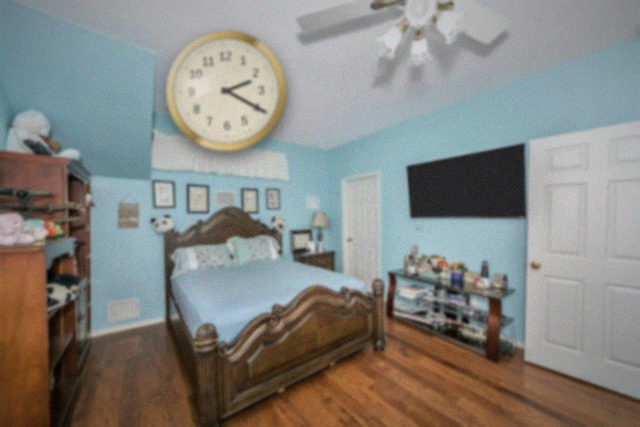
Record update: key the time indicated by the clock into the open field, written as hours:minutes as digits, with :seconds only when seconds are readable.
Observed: 2:20
